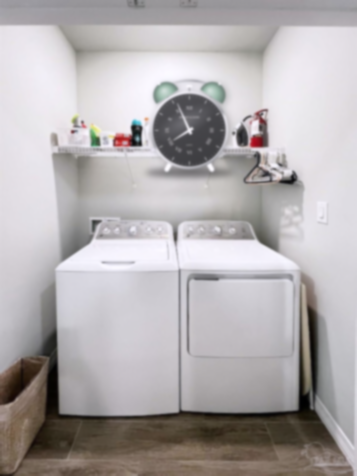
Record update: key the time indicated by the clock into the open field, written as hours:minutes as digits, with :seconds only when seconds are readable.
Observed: 7:56
